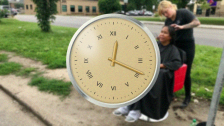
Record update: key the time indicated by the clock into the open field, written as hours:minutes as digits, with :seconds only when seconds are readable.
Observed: 12:19
